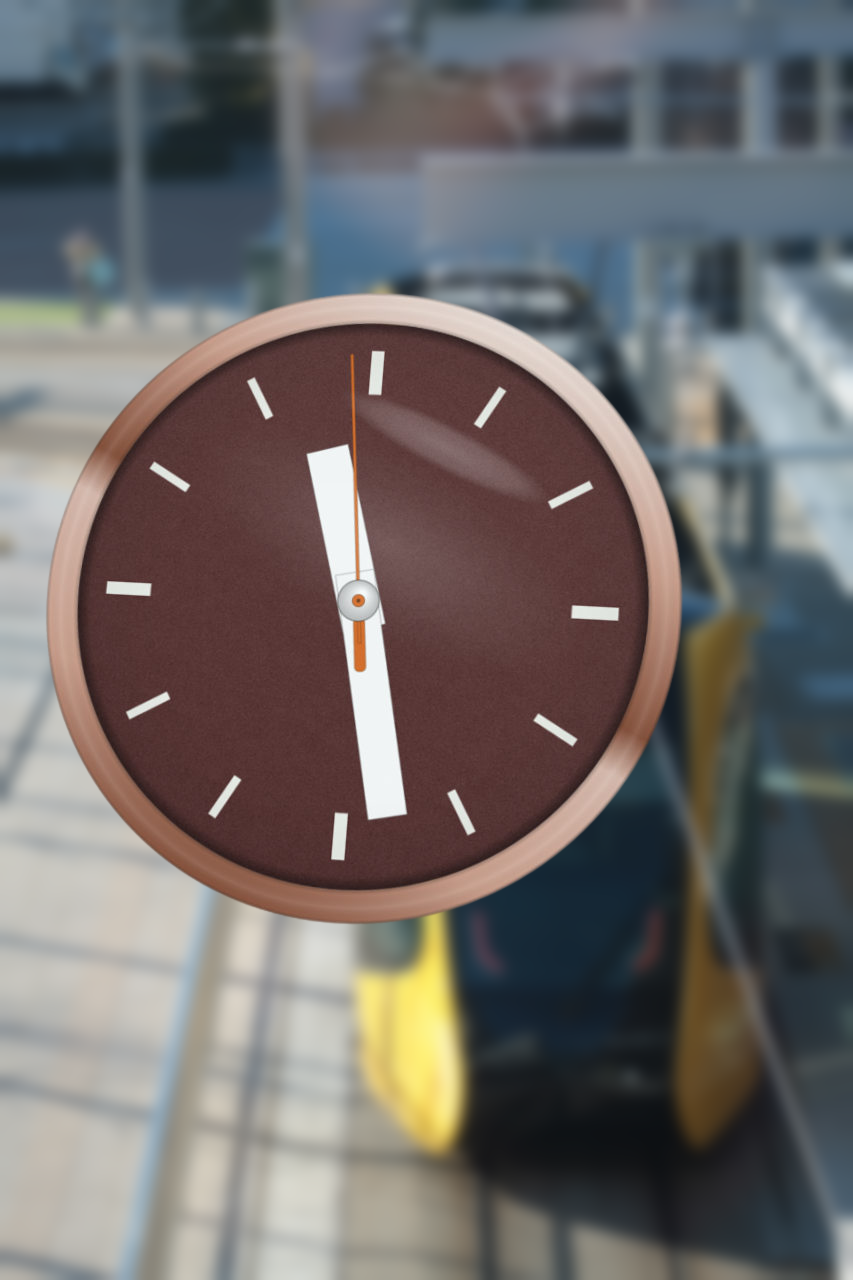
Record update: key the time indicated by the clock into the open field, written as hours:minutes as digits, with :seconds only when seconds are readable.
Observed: 11:27:59
